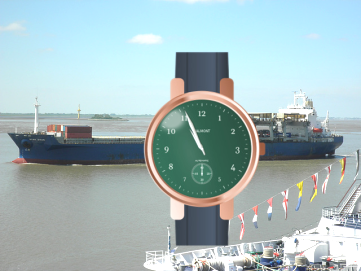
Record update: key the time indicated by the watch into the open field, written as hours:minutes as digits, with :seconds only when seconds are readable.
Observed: 10:56
